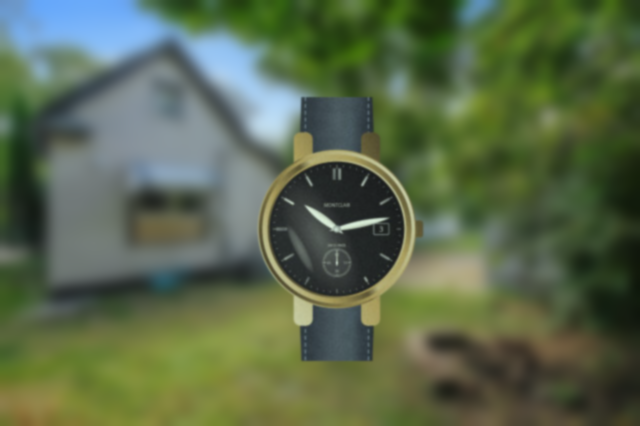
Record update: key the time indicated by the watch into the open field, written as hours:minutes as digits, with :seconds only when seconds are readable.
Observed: 10:13
